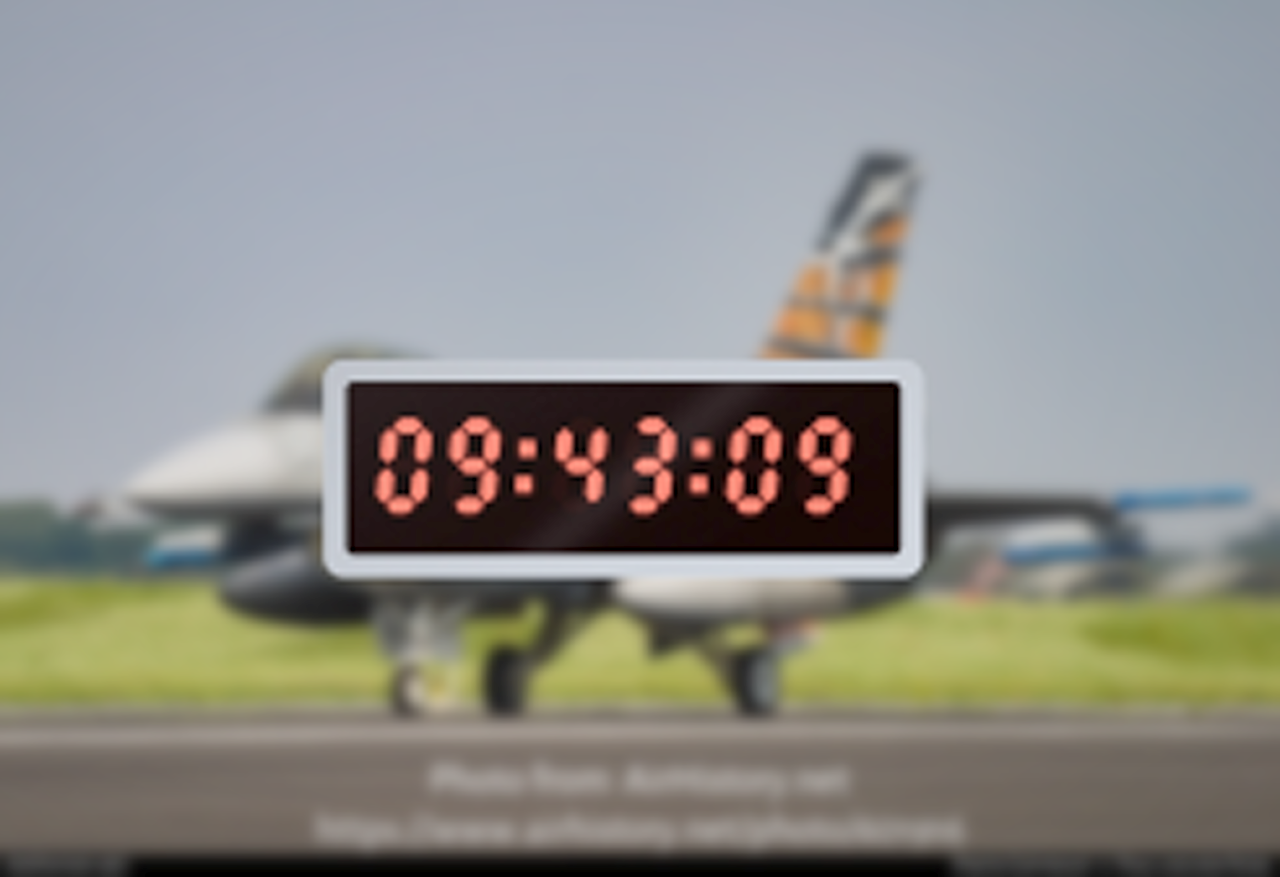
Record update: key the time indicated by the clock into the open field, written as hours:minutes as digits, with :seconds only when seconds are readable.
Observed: 9:43:09
